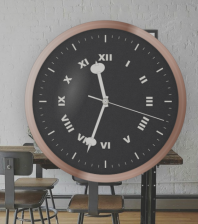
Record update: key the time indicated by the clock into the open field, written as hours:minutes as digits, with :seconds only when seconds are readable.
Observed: 11:33:18
